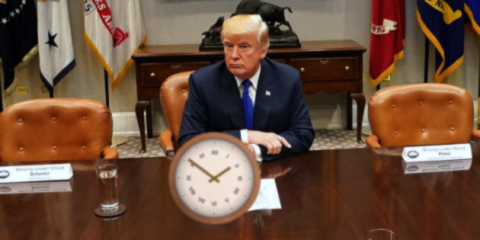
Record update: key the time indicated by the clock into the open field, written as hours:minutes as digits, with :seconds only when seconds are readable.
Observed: 1:51
